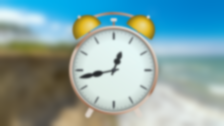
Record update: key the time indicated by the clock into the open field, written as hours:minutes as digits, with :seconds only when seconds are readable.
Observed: 12:43
